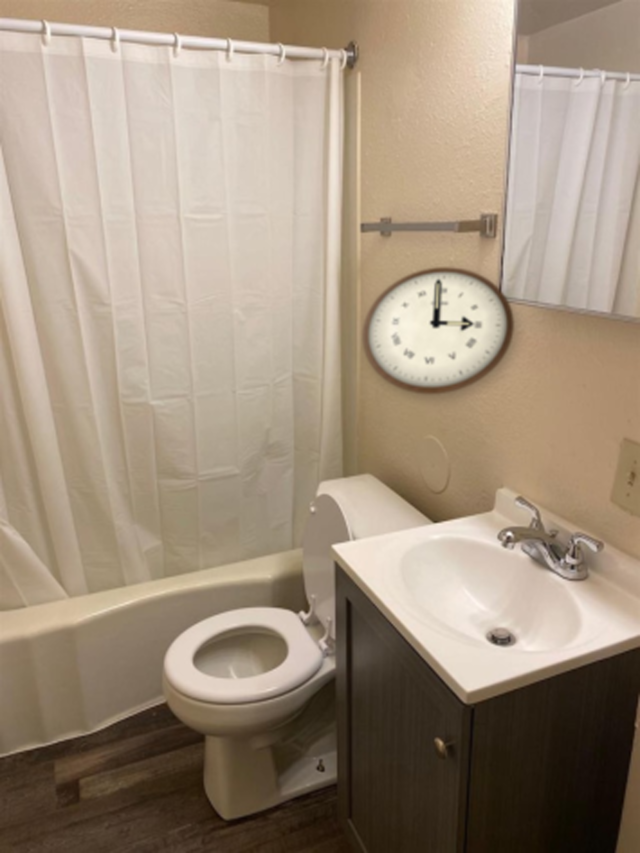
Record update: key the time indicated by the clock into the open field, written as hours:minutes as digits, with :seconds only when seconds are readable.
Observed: 2:59
